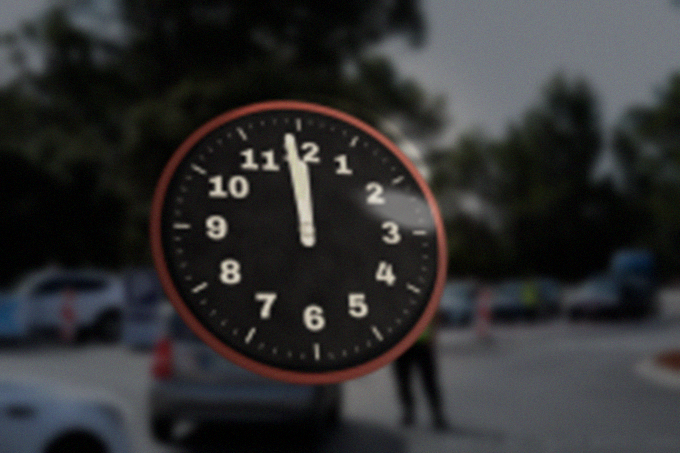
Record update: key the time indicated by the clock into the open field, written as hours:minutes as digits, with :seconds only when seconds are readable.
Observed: 11:59
